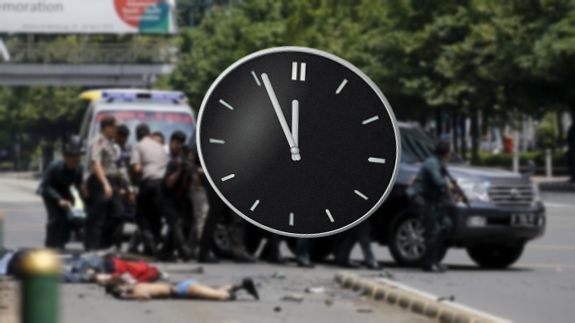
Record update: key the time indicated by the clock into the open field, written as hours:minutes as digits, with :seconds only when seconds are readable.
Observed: 11:56
